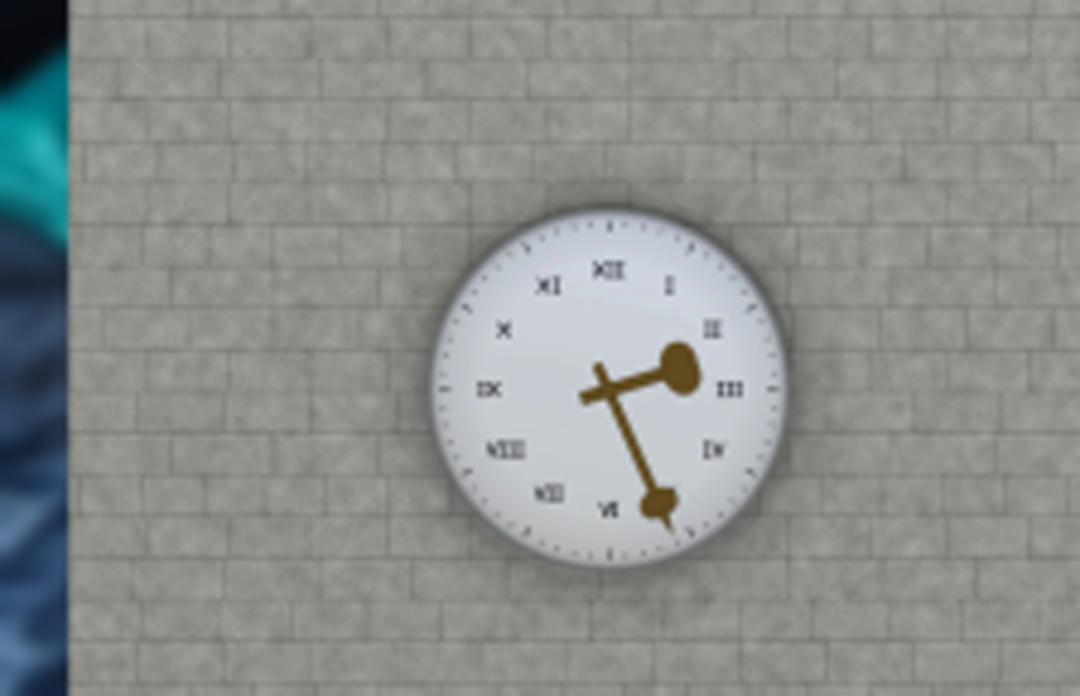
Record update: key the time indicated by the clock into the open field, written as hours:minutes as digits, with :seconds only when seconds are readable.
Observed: 2:26
